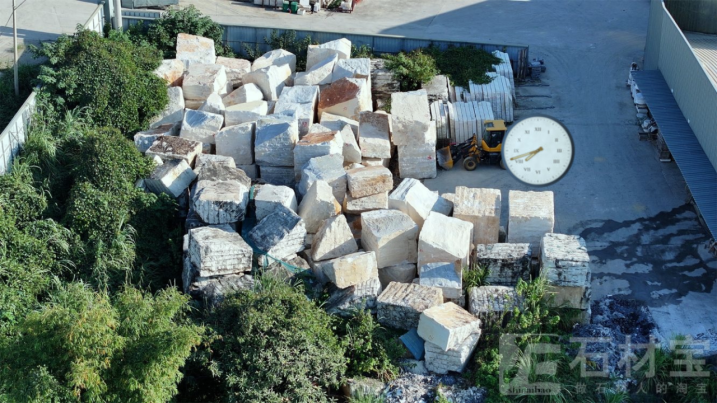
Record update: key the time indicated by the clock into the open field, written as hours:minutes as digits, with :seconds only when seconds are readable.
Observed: 7:42
